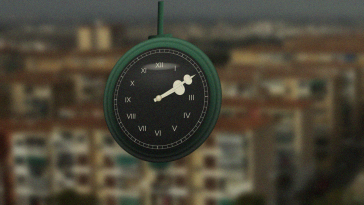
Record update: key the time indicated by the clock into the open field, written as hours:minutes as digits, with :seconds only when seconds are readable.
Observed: 2:10
